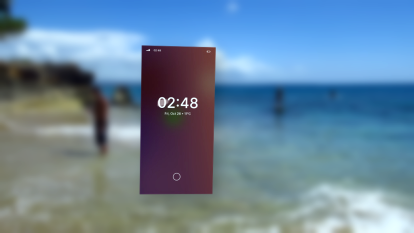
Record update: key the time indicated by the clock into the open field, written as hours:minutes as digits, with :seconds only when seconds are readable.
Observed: 2:48
